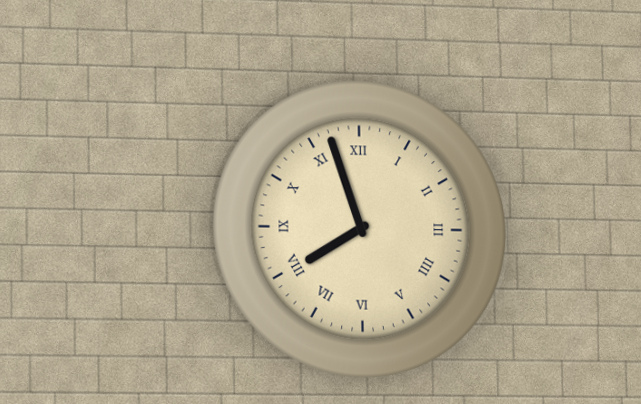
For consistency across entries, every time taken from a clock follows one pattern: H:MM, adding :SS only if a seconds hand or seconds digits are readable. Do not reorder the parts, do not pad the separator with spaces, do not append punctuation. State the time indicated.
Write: 7:57
